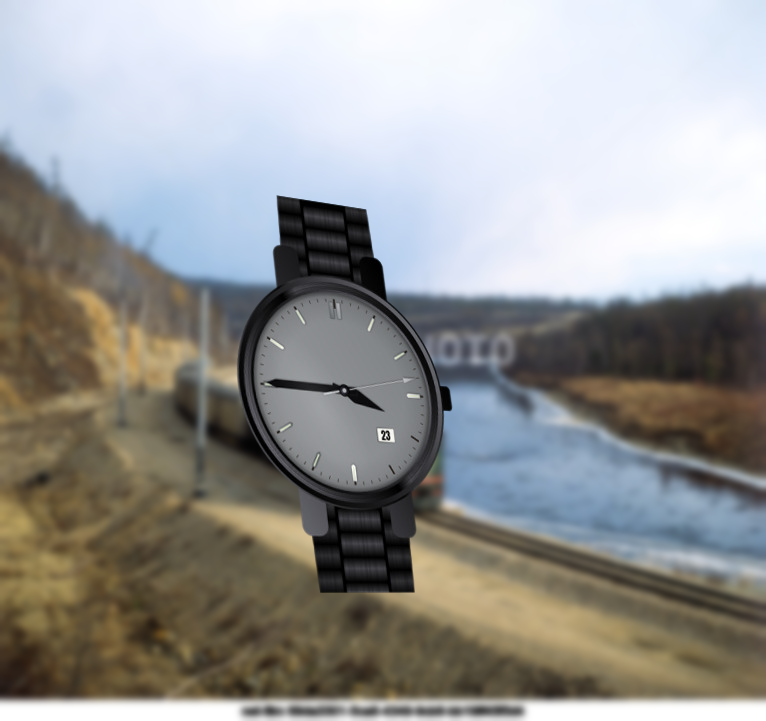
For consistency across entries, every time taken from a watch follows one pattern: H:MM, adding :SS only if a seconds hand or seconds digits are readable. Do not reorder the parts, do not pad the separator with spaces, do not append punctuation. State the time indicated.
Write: 3:45:13
